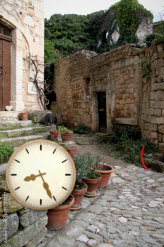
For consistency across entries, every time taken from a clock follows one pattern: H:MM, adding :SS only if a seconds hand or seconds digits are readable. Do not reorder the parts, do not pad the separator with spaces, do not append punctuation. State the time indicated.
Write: 8:26
